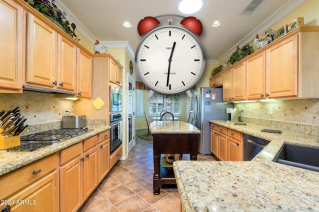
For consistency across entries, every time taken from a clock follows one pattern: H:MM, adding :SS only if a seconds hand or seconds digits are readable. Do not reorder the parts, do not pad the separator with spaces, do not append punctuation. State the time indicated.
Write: 12:31
